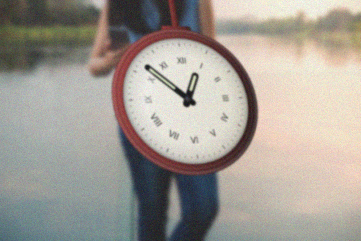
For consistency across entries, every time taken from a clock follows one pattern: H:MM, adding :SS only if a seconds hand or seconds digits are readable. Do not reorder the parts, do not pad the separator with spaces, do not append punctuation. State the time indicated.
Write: 12:52
